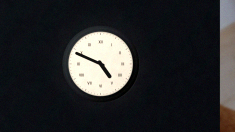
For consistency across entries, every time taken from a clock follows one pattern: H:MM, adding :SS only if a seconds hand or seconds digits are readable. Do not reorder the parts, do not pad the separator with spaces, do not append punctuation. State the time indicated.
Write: 4:49
